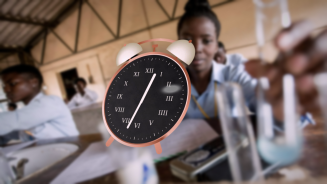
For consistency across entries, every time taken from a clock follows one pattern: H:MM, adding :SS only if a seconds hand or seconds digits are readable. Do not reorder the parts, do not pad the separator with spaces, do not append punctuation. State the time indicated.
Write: 12:33
